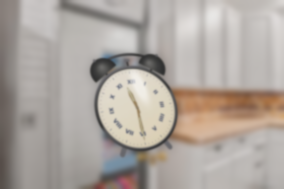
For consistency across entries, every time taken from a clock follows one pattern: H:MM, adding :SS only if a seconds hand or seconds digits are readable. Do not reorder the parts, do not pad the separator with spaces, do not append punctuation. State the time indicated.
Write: 11:30
